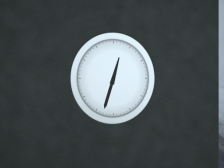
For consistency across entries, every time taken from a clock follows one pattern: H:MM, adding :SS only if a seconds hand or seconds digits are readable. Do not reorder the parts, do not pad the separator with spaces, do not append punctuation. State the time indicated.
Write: 12:33
